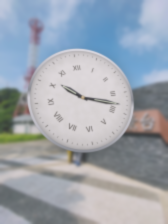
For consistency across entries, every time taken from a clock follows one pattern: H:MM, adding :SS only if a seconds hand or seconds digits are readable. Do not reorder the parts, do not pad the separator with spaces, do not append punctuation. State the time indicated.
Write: 10:18
